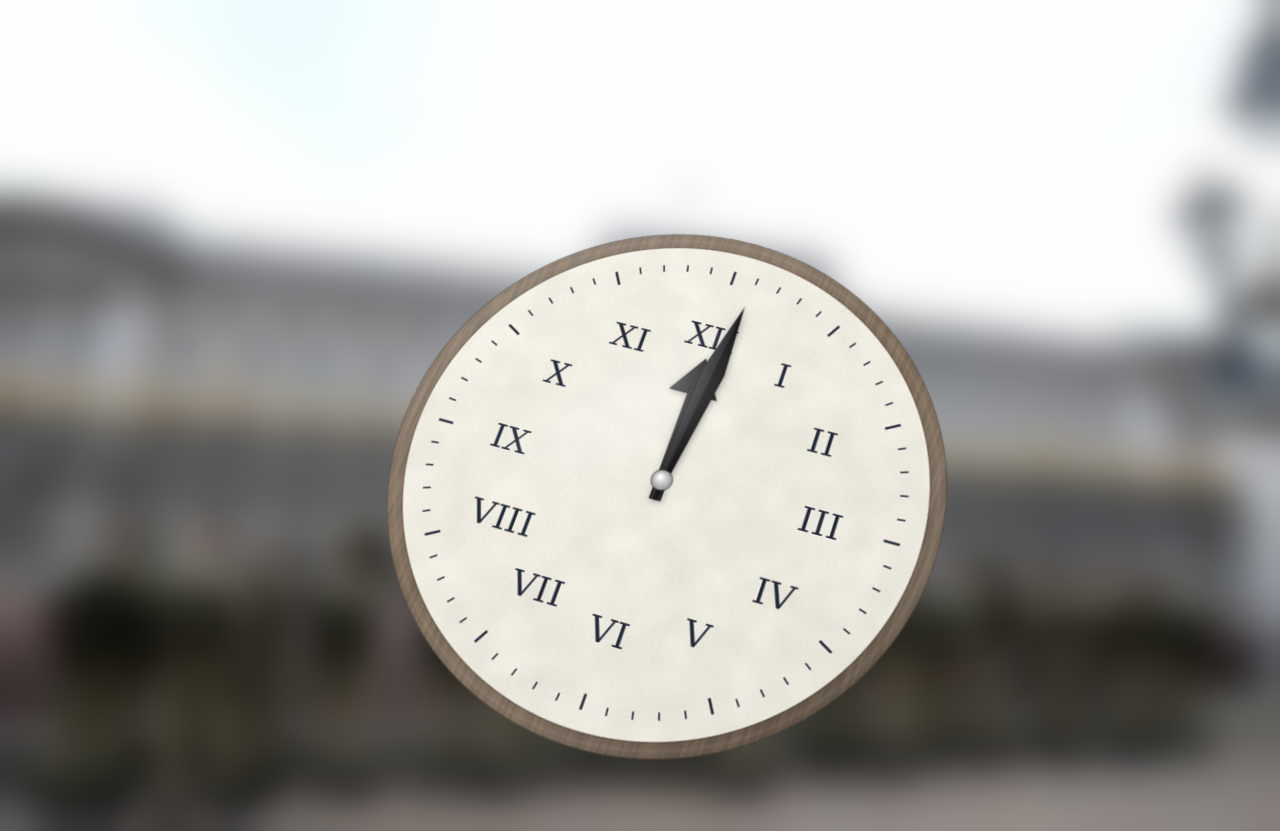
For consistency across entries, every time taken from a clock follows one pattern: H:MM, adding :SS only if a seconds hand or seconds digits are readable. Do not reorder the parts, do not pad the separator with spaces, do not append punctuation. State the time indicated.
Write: 12:01
